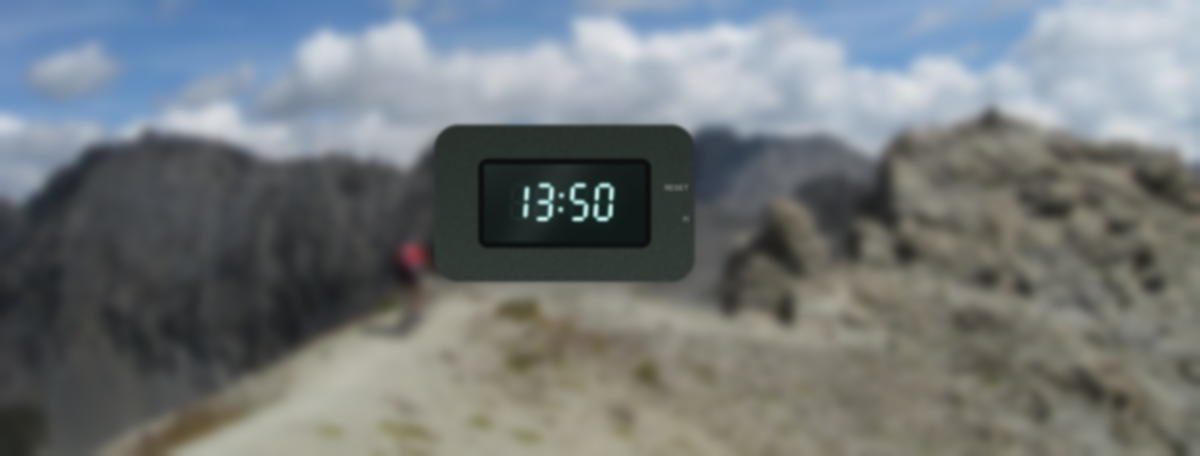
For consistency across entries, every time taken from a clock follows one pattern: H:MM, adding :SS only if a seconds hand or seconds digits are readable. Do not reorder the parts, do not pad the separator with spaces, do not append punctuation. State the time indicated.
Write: 13:50
